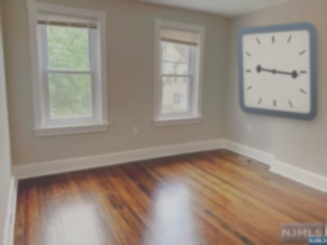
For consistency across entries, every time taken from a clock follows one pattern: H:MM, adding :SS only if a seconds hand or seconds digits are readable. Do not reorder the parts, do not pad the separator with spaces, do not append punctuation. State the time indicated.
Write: 9:16
